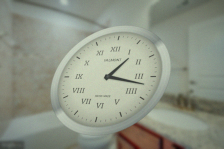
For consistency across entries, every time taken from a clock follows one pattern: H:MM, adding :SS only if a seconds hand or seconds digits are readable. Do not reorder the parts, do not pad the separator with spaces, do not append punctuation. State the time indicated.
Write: 1:17
